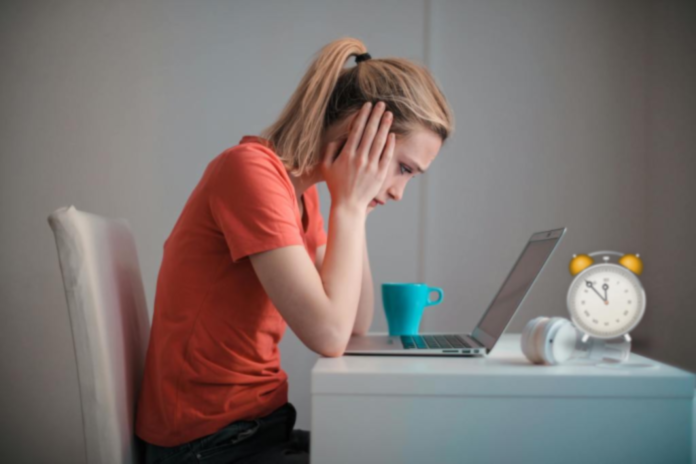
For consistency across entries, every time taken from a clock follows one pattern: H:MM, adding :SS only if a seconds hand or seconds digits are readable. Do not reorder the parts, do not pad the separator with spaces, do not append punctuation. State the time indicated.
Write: 11:53
